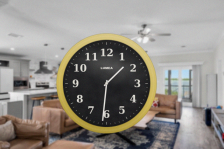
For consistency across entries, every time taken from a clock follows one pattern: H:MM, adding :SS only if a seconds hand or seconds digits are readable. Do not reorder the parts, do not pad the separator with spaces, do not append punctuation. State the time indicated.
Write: 1:31
